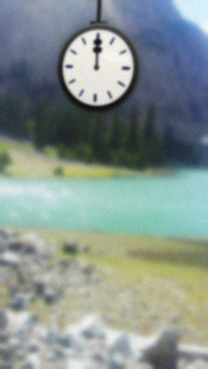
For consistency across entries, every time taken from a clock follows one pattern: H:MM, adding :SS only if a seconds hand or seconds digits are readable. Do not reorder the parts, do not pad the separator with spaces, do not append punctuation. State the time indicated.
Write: 12:00
